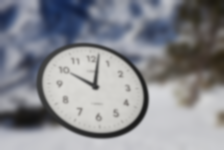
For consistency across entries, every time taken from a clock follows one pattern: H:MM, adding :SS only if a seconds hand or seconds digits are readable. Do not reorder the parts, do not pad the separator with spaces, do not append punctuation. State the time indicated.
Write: 10:02
